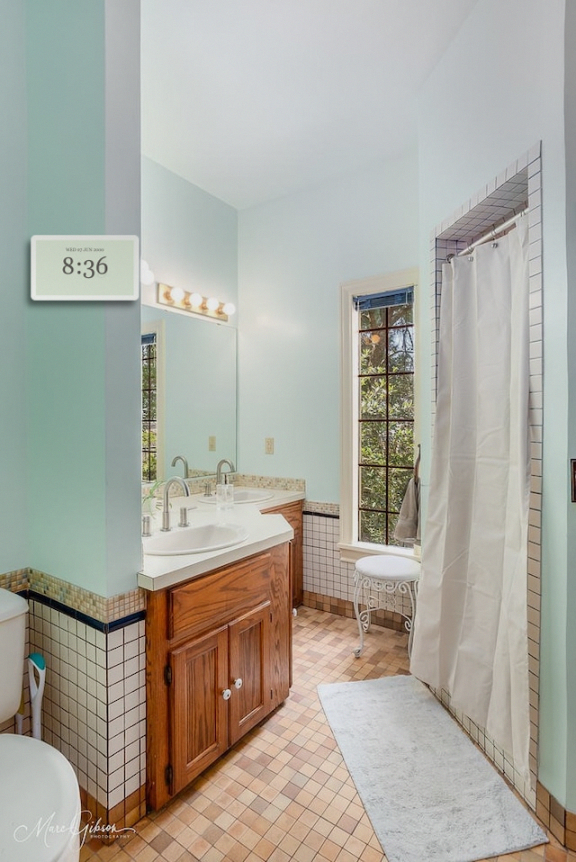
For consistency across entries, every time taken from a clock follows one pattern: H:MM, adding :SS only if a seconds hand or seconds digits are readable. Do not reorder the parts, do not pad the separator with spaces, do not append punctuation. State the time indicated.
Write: 8:36
